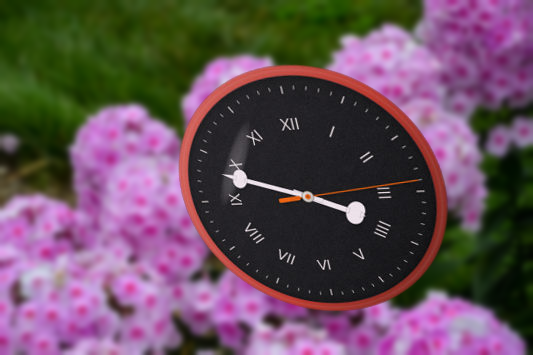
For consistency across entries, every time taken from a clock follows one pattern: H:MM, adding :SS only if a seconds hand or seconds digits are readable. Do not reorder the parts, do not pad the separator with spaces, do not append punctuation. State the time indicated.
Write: 3:48:14
